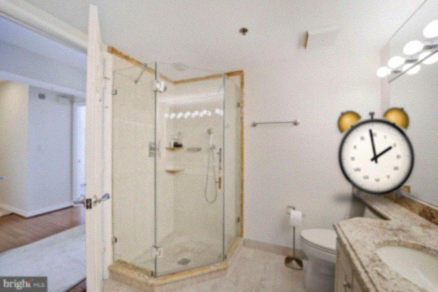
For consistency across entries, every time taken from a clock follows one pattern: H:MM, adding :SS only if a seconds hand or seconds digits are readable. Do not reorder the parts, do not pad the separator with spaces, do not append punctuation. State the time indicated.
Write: 1:59
